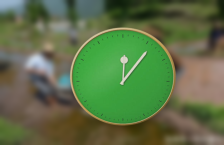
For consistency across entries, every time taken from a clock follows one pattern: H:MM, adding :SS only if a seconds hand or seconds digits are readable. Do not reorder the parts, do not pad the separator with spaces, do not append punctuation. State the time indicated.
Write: 12:06
